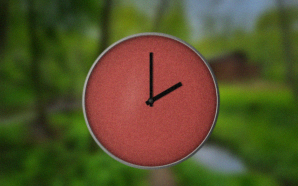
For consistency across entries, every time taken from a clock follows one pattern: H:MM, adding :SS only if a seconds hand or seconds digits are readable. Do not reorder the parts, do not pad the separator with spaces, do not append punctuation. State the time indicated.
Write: 2:00
